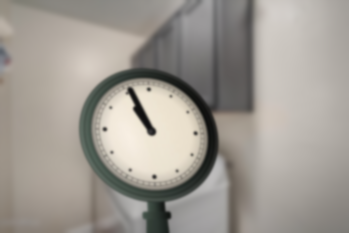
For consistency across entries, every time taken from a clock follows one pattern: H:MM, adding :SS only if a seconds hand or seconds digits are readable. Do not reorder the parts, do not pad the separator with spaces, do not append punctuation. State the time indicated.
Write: 10:56
